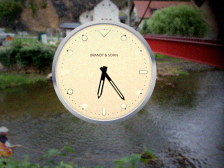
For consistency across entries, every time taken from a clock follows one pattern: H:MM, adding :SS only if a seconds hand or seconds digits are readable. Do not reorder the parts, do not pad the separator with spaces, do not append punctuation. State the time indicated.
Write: 6:24
